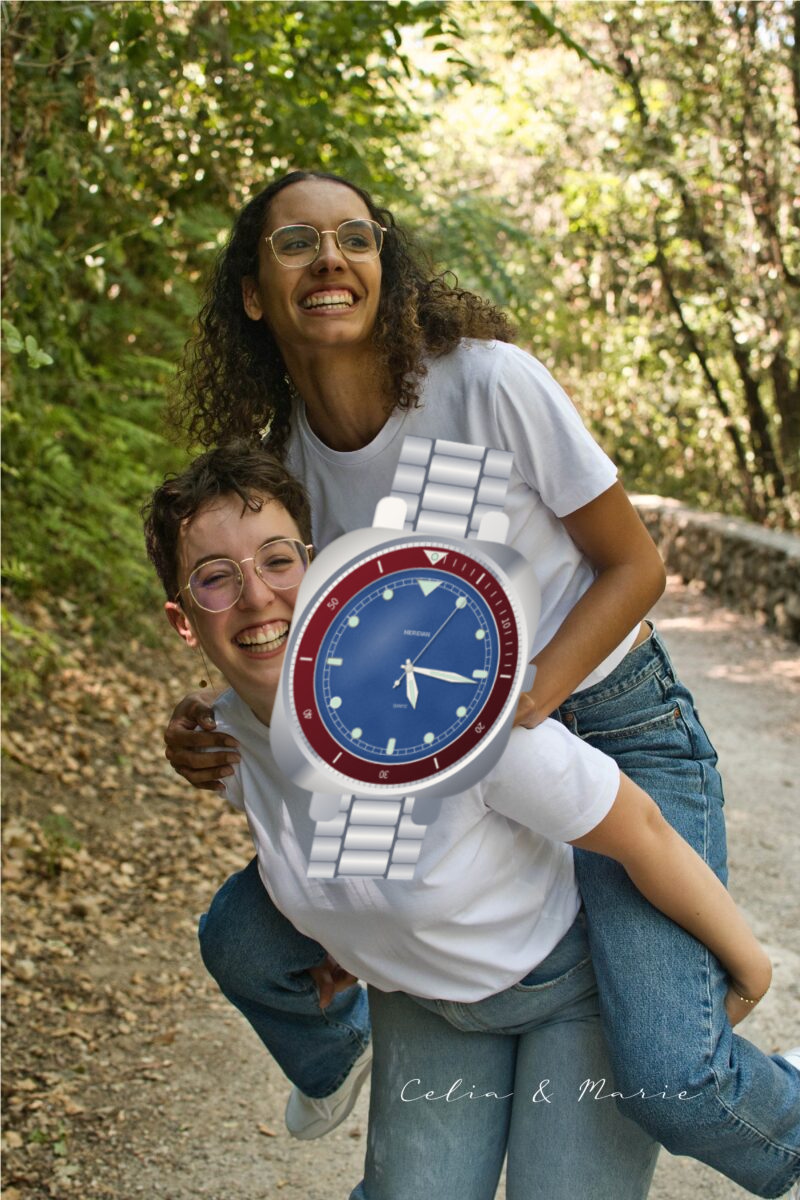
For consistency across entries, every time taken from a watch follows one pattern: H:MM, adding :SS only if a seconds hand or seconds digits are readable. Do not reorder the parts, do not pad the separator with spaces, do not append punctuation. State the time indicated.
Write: 5:16:05
